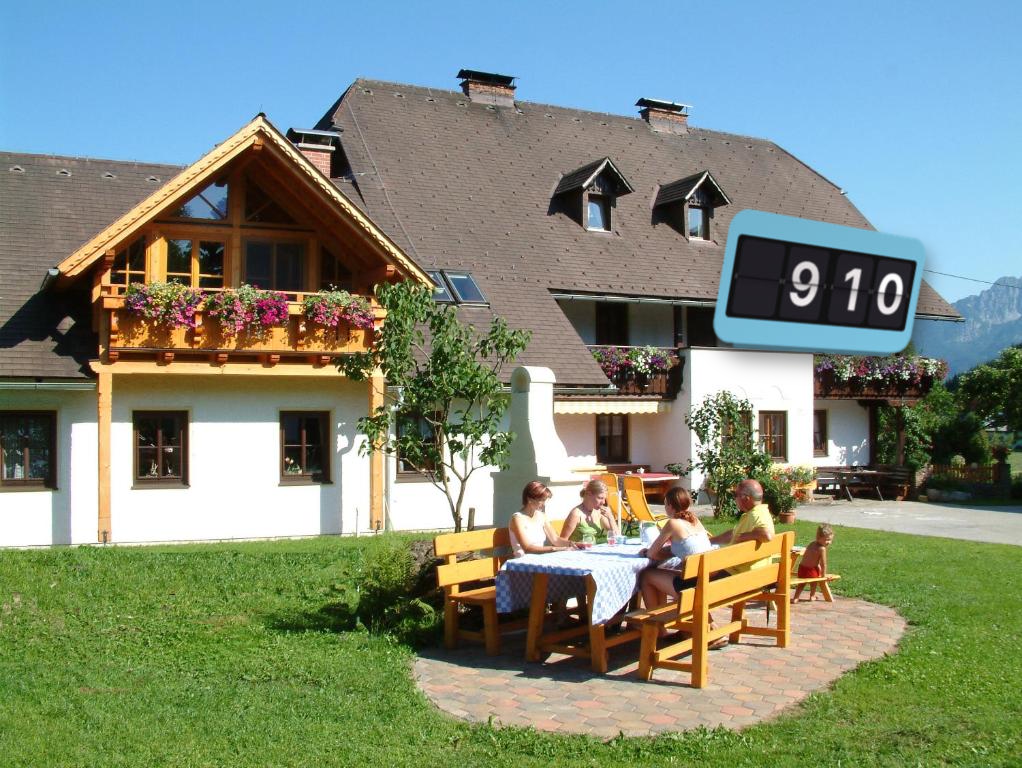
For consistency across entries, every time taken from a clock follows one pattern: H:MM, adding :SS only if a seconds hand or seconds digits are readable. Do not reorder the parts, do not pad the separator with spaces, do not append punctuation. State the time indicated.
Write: 9:10
